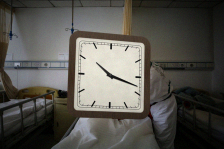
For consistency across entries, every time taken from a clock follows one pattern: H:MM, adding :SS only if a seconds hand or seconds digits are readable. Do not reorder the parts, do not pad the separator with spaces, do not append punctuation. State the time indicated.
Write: 10:18
